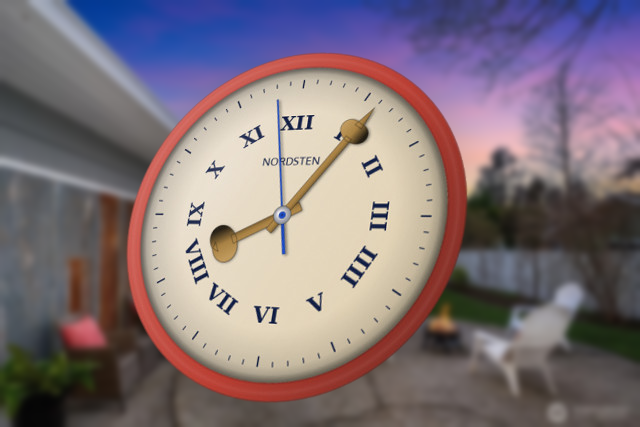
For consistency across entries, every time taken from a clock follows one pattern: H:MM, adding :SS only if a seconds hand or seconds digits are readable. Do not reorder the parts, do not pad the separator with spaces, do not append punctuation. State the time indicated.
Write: 8:05:58
